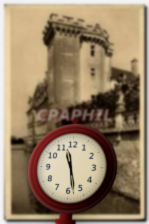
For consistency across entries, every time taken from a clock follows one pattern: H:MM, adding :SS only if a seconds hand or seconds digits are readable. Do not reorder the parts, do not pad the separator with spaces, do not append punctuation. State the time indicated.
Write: 11:28
